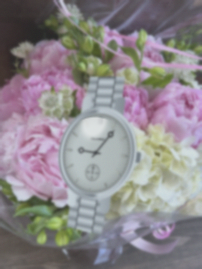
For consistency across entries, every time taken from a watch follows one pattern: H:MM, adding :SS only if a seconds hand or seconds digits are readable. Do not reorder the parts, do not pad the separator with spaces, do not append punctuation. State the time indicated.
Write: 9:06
